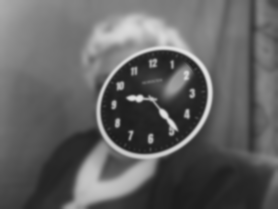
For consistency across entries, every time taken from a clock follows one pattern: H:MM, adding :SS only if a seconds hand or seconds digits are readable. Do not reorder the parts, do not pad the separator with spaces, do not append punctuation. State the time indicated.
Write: 9:24
